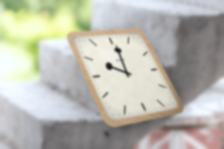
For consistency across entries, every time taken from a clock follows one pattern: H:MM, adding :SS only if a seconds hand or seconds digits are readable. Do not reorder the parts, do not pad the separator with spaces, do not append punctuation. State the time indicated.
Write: 10:01
